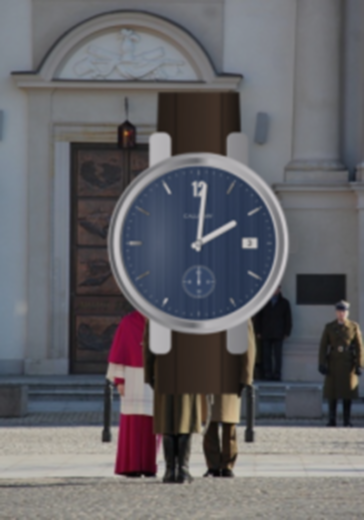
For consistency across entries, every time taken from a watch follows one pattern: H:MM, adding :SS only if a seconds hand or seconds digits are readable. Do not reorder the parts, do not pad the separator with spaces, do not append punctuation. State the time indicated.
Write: 2:01
